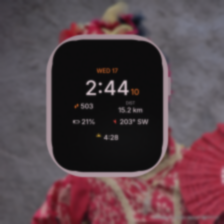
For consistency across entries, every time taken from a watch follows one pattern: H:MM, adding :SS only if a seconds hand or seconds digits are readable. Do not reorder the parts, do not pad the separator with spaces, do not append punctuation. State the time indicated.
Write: 2:44
